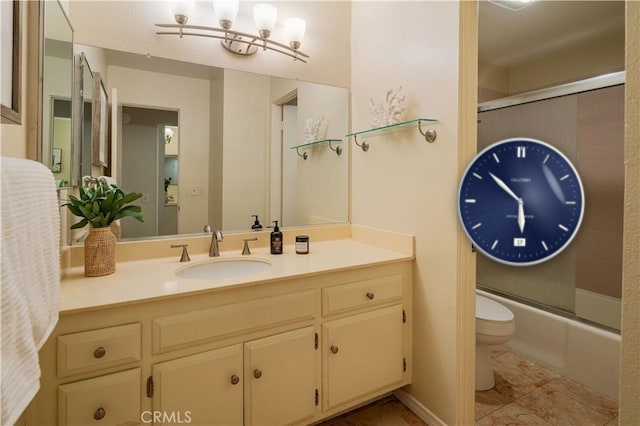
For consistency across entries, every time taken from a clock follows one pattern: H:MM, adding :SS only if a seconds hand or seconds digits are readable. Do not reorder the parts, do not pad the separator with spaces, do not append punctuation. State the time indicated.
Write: 5:52
